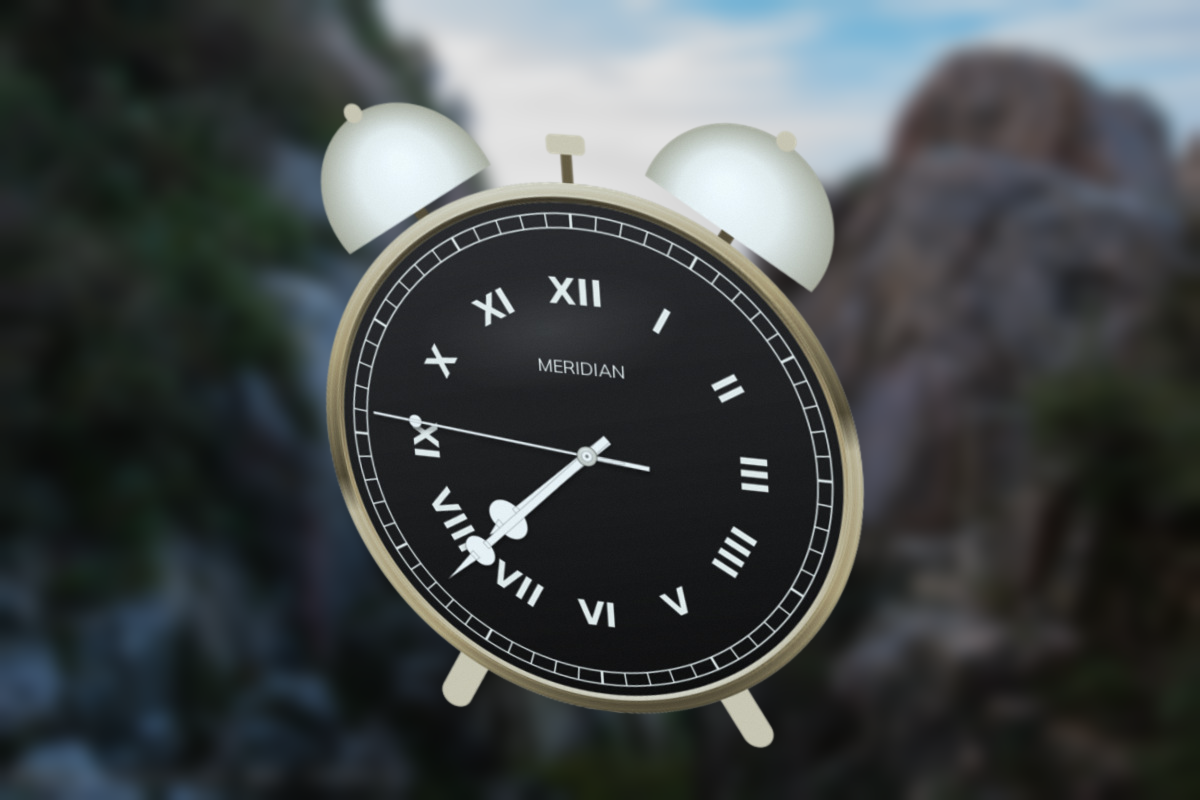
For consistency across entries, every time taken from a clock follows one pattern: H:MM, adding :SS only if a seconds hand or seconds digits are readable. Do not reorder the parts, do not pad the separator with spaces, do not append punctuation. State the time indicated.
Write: 7:37:46
